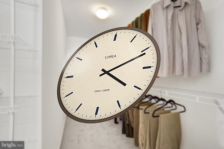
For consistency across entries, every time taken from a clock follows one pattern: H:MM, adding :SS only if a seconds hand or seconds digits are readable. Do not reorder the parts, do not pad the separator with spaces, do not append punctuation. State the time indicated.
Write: 4:11
